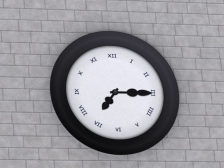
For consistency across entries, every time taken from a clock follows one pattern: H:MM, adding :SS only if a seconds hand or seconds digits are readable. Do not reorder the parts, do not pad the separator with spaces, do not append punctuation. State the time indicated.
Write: 7:15
